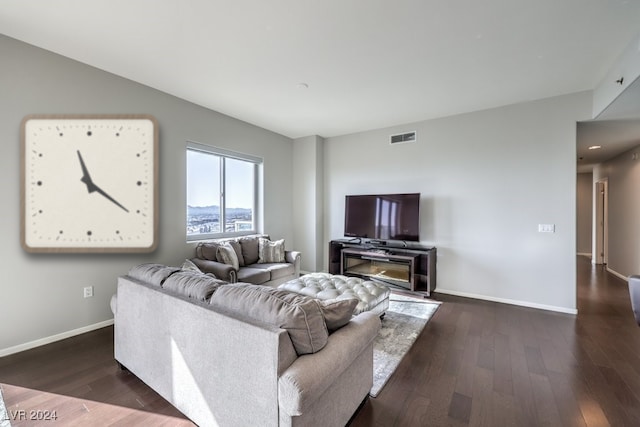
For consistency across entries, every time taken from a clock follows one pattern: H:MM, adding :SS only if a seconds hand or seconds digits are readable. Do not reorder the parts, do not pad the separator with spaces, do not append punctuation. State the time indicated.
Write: 11:21
